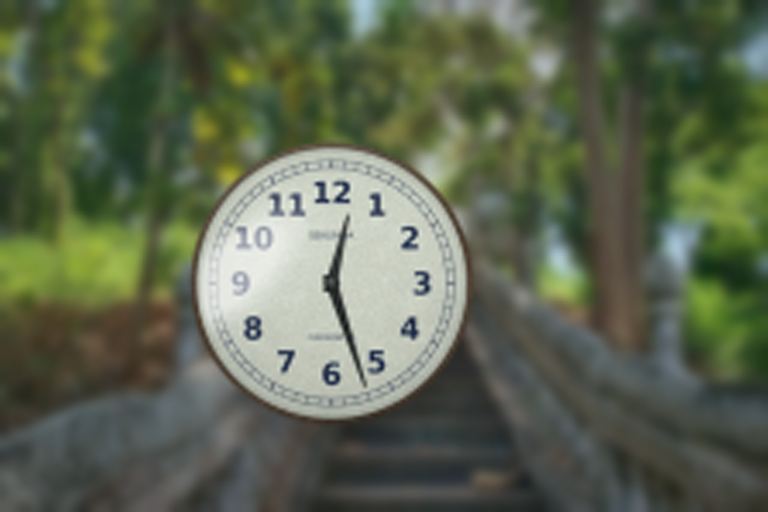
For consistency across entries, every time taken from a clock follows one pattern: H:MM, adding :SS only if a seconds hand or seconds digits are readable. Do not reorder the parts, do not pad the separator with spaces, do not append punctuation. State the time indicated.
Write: 12:27
